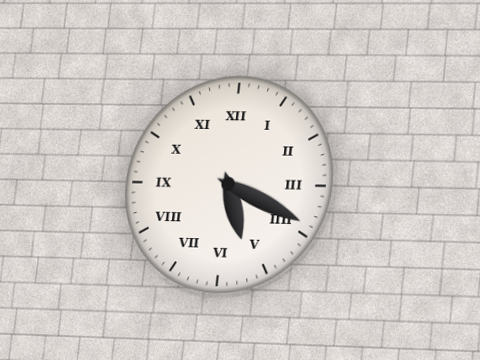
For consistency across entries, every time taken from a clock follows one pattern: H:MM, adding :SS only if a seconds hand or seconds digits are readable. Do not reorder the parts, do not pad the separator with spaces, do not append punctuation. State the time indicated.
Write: 5:19
